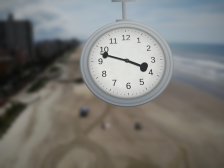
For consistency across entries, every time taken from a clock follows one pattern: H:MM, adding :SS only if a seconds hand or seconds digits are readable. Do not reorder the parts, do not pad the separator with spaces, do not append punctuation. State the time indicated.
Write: 3:48
